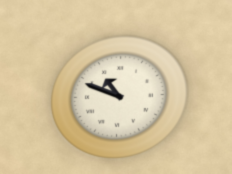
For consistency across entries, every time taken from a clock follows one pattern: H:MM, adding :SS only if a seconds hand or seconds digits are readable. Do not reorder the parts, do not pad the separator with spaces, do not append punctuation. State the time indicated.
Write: 10:49
